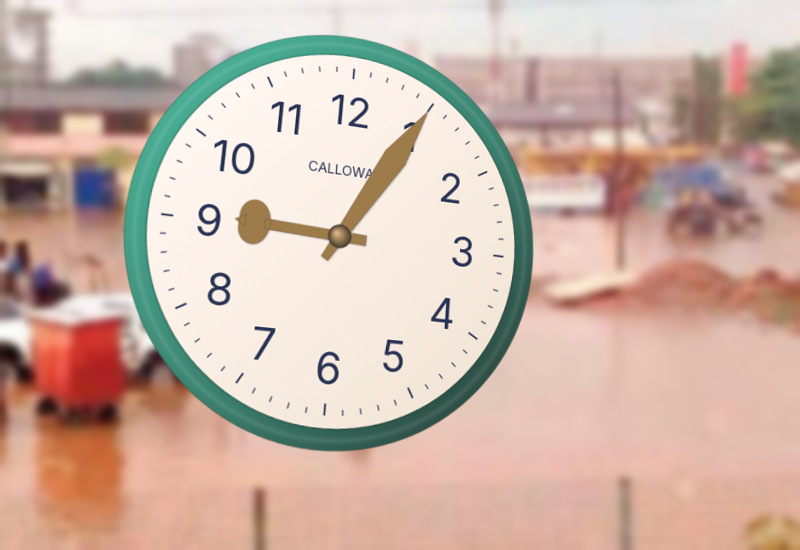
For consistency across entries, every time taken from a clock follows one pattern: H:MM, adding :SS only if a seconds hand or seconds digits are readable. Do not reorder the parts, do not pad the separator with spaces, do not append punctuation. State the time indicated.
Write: 9:05
